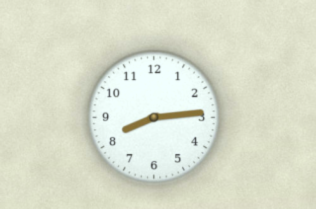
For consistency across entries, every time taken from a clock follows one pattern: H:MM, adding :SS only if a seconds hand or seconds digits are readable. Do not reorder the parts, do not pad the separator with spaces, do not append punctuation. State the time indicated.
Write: 8:14
